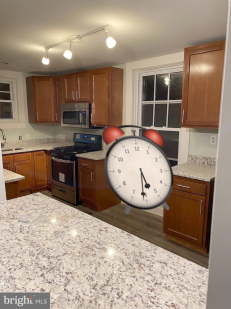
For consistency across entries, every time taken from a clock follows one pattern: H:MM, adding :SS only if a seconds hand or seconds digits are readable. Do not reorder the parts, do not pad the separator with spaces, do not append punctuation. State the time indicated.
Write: 5:31
